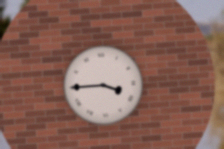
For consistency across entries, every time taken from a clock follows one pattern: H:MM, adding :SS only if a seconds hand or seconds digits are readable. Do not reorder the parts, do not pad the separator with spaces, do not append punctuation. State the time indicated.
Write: 3:45
